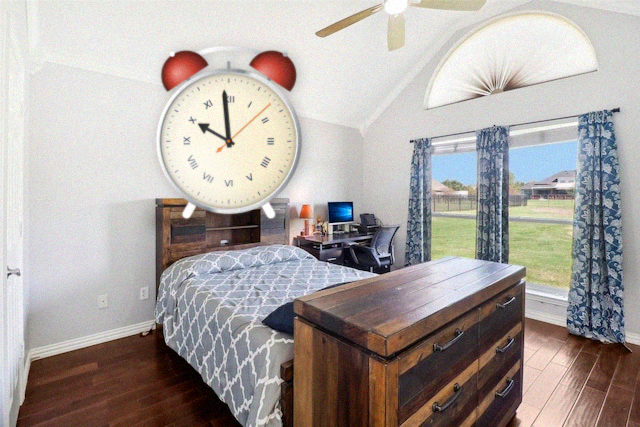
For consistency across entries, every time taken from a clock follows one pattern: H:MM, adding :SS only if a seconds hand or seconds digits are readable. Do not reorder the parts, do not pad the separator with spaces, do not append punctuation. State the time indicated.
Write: 9:59:08
